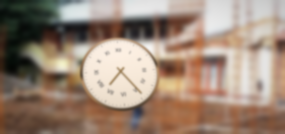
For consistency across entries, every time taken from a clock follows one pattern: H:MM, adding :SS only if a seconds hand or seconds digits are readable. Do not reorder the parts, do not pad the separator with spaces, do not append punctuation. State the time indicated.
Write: 7:24
